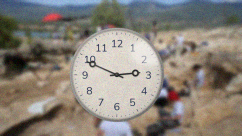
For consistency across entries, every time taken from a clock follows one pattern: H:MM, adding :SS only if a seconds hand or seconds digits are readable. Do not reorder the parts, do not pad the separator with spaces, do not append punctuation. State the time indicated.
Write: 2:49
